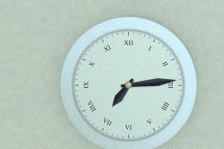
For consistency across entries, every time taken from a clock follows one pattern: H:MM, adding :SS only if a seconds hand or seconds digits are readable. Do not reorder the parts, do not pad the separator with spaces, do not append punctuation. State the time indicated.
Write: 7:14
